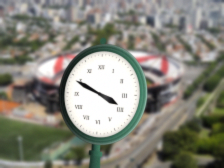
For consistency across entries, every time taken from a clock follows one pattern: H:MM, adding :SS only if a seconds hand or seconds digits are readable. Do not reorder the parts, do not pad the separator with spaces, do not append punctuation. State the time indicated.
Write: 3:49
